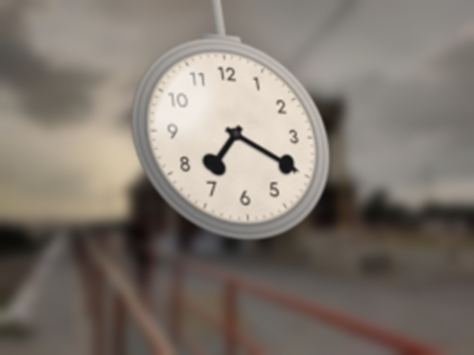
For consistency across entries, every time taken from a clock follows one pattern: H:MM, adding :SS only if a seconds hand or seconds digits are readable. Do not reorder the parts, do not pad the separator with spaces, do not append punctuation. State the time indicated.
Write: 7:20
